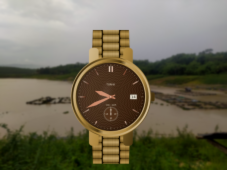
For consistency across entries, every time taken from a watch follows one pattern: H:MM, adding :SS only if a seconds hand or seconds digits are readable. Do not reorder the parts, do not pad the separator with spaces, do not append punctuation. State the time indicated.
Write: 9:41
